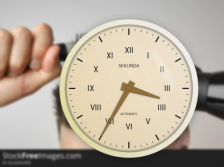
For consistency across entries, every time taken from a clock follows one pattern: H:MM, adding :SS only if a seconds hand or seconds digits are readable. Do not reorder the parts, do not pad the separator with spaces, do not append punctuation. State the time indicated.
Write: 3:35
